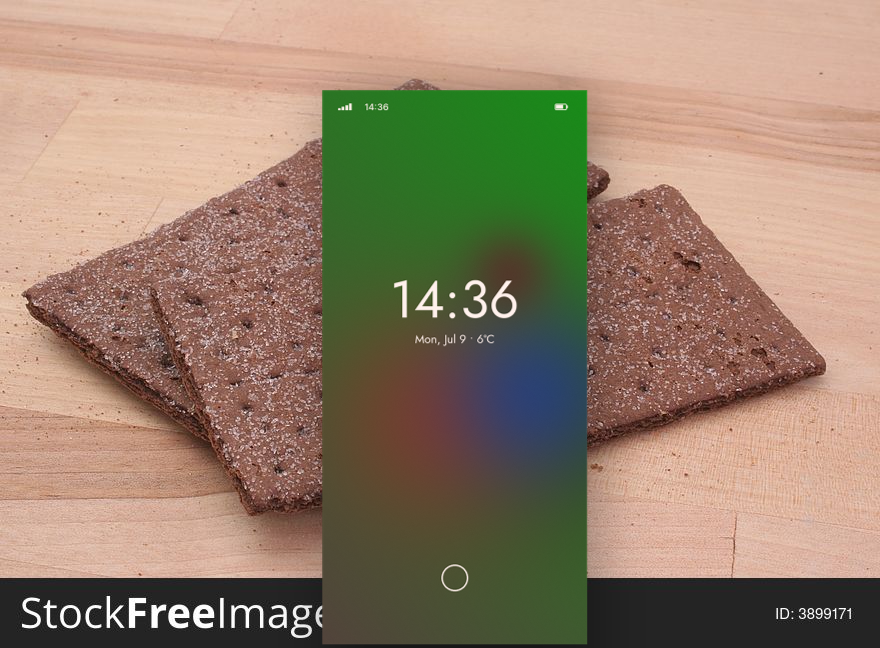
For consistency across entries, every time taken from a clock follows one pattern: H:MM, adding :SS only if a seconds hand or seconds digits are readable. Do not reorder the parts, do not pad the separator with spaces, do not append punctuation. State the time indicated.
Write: 14:36
